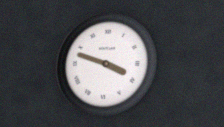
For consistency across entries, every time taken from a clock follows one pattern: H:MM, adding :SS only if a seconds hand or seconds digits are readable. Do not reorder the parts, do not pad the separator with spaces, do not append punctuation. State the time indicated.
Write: 3:48
